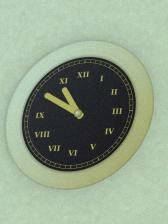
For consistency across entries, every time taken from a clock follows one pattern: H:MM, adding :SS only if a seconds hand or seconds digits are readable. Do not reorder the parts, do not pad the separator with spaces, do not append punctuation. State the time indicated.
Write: 10:50
